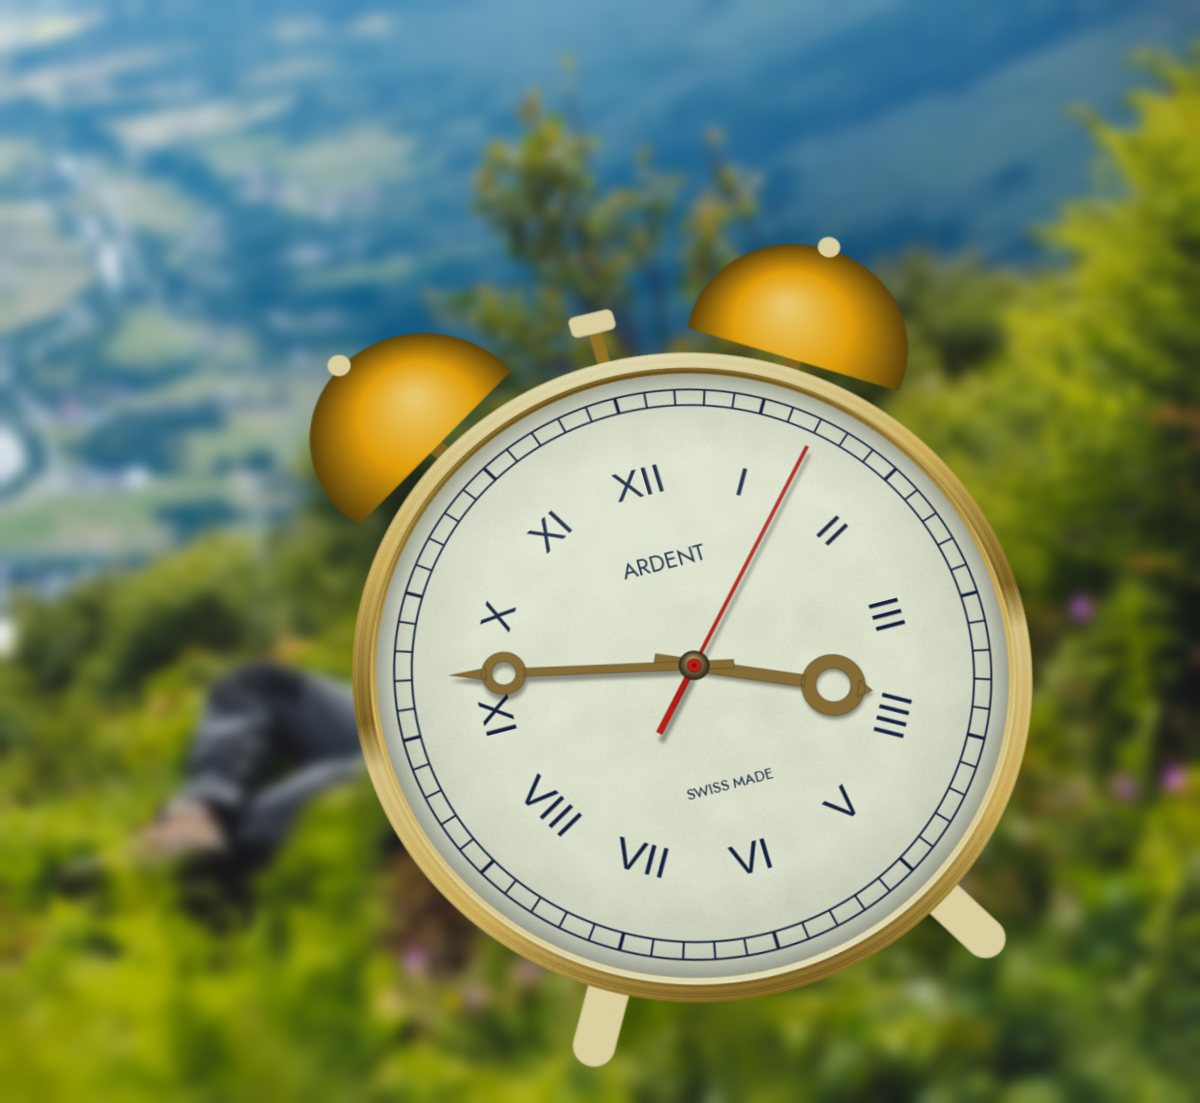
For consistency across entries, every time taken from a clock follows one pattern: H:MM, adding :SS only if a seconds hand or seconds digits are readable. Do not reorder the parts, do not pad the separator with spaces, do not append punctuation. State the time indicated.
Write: 3:47:07
